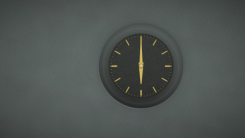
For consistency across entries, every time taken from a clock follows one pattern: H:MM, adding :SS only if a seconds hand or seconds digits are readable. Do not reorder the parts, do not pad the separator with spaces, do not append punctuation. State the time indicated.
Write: 6:00
